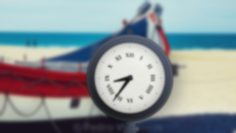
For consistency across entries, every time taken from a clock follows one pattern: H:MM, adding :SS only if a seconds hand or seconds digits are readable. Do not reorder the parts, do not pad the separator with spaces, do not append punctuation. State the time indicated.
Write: 8:36
